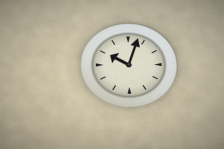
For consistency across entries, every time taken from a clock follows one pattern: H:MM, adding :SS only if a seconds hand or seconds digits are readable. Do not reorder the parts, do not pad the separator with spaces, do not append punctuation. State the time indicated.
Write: 10:03
